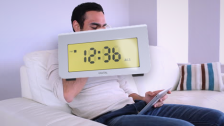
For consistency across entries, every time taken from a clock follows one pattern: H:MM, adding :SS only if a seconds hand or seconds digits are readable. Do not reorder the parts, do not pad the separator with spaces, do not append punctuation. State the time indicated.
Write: 12:36
